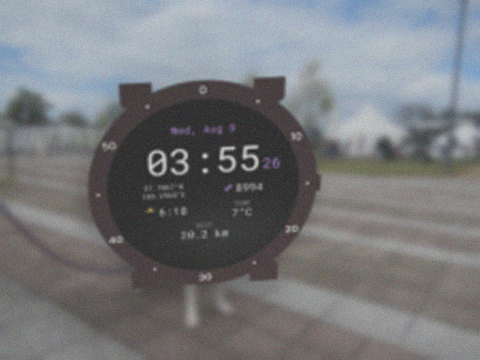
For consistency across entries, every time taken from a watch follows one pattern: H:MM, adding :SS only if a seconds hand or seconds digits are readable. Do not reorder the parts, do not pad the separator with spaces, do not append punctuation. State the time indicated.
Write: 3:55
